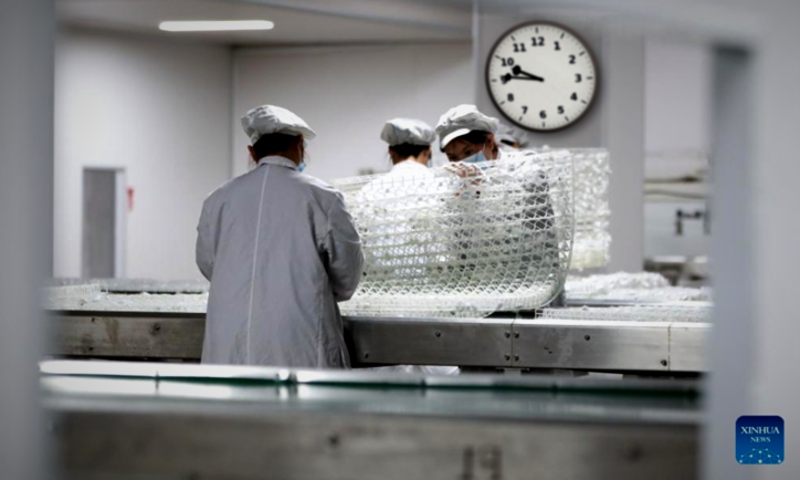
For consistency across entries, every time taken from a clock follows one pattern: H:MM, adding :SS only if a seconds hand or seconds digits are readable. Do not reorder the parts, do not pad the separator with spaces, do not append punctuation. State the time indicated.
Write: 9:46
